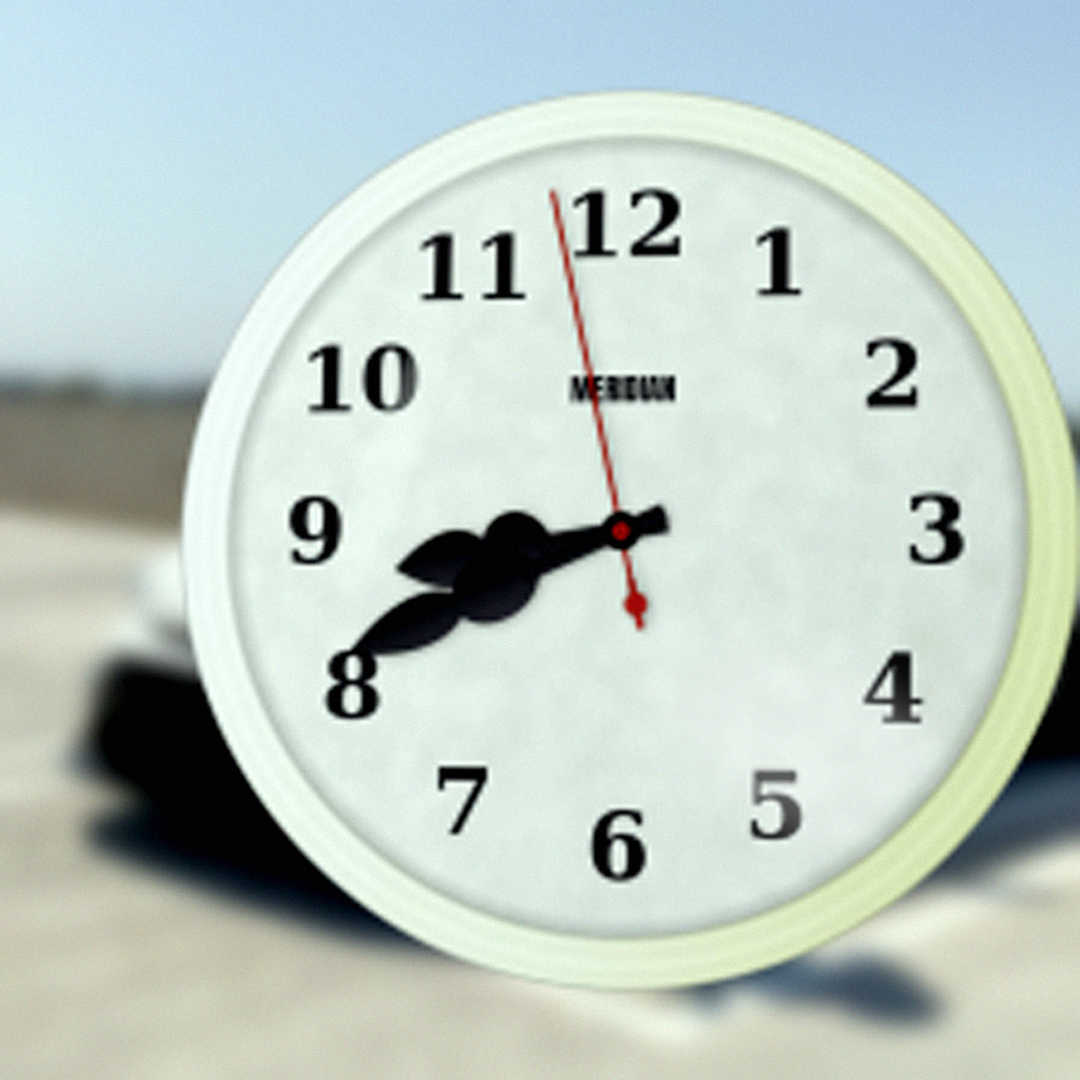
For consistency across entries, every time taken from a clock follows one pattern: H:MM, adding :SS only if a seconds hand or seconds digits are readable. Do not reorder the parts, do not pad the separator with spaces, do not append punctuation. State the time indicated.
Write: 8:40:58
